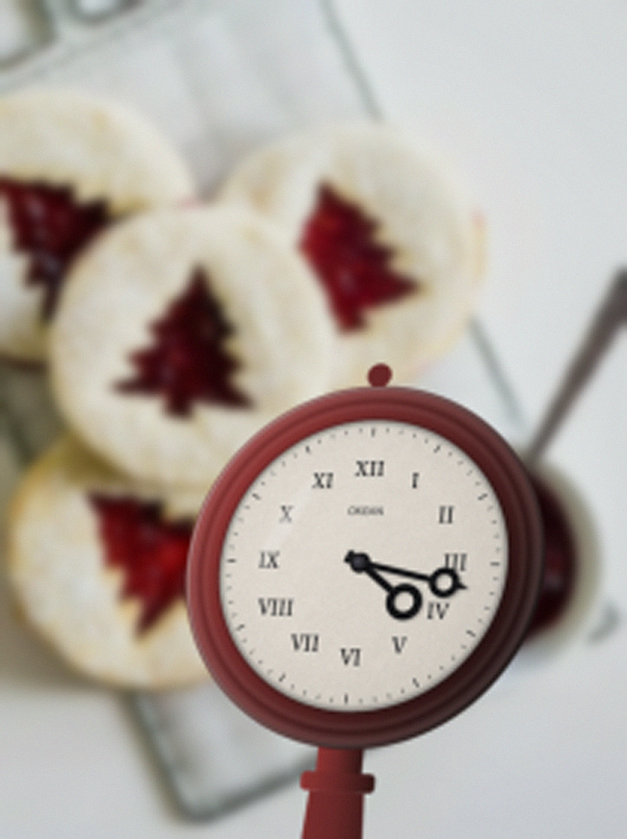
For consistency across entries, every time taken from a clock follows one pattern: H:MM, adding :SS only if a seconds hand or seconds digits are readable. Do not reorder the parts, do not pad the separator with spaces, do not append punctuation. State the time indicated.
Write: 4:17
